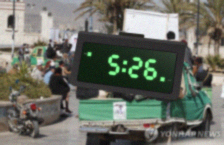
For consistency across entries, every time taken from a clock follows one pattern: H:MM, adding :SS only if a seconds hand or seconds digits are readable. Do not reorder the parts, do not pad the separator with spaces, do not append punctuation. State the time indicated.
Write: 5:26
